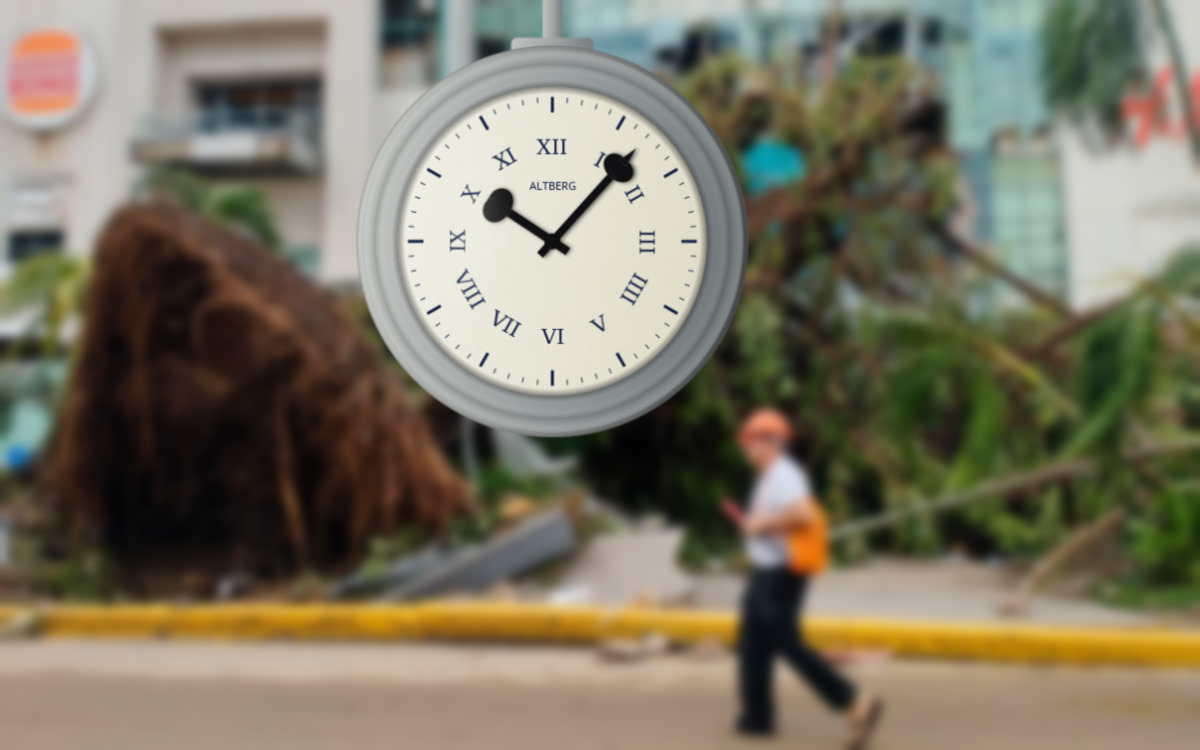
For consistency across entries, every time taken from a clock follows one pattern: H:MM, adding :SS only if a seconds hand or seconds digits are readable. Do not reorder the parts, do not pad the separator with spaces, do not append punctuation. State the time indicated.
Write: 10:07
